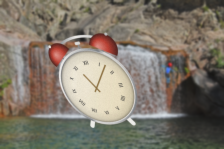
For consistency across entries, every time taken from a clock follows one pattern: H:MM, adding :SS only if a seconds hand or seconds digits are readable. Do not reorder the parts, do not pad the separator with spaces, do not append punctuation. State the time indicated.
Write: 11:07
